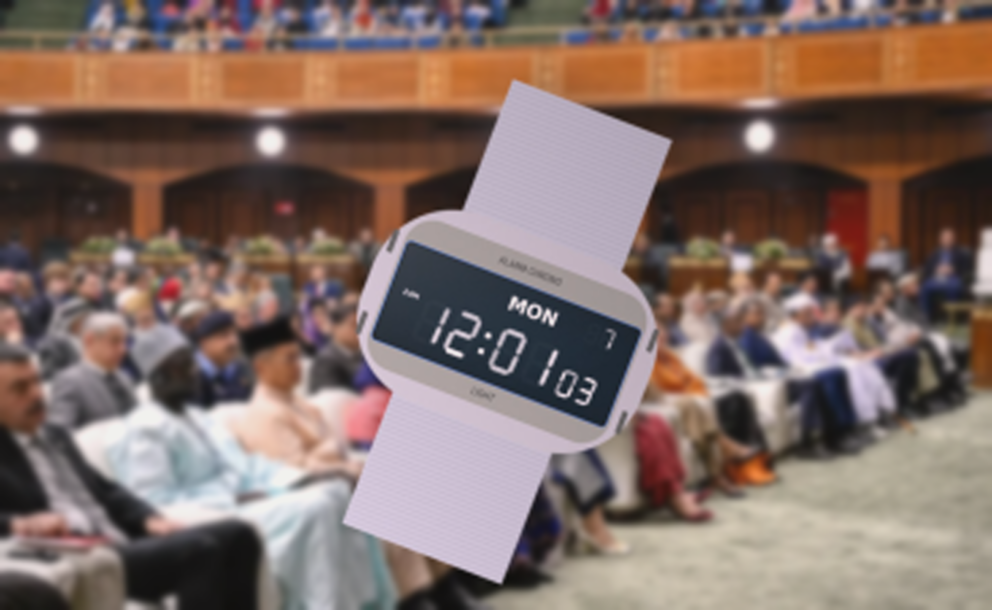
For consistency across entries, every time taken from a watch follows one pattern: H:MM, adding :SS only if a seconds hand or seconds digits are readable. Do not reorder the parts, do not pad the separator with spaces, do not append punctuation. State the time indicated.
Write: 12:01:03
